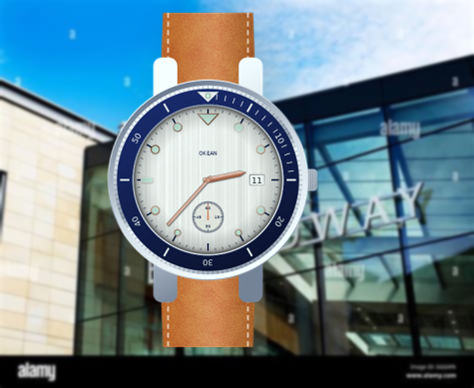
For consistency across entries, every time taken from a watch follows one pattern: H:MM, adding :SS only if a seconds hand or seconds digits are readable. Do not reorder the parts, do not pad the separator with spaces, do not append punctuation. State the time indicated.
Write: 2:37
